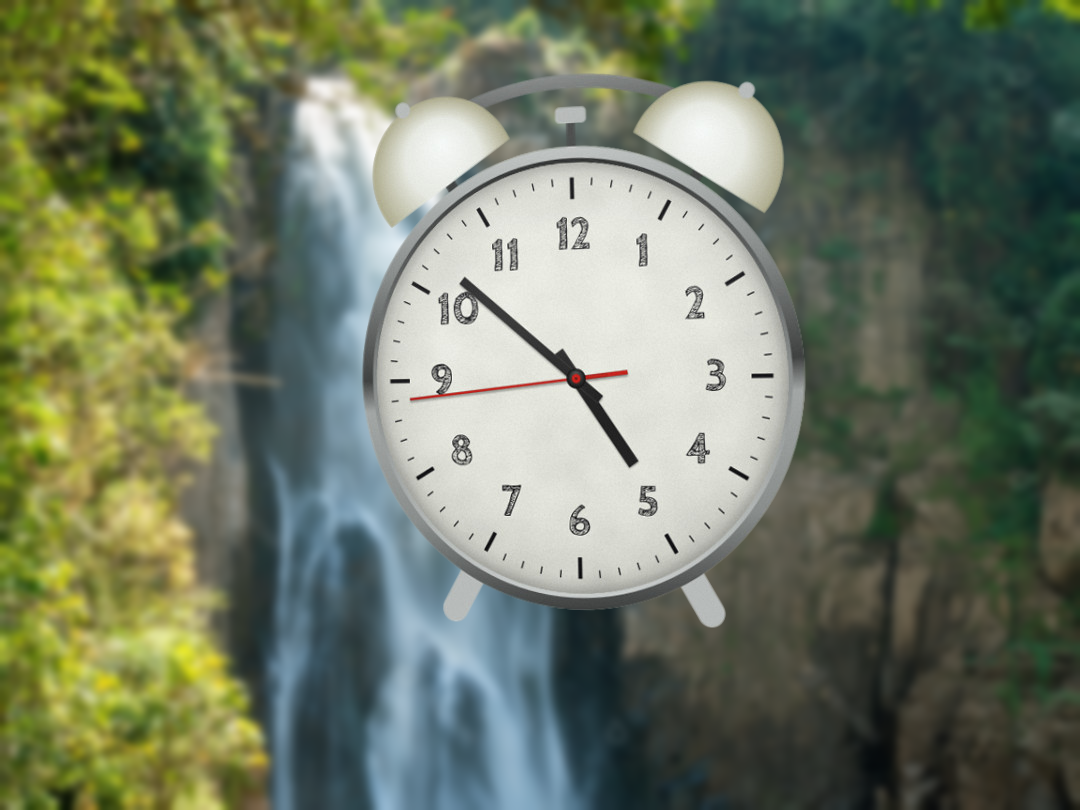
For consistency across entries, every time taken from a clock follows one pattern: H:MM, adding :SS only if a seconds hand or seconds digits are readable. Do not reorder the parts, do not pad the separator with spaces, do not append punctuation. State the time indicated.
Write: 4:51:44
